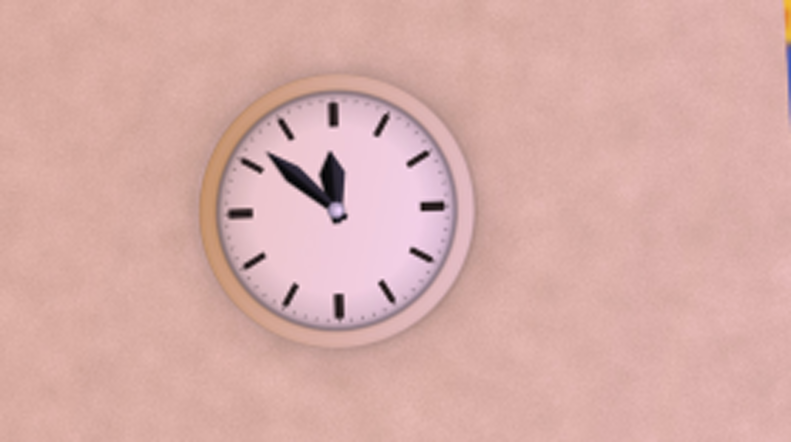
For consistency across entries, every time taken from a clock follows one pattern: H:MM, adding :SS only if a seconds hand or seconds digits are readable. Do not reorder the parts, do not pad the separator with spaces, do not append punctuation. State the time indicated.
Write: 11:52
